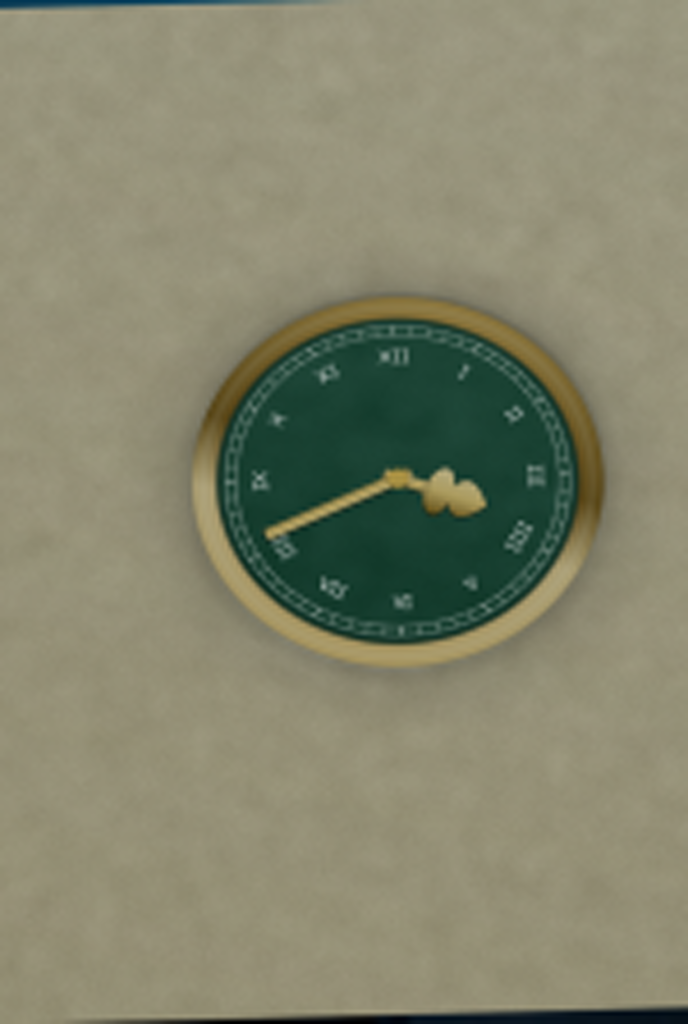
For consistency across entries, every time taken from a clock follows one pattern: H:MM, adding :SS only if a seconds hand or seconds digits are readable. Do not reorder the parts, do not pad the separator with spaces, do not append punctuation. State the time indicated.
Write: 3:41
